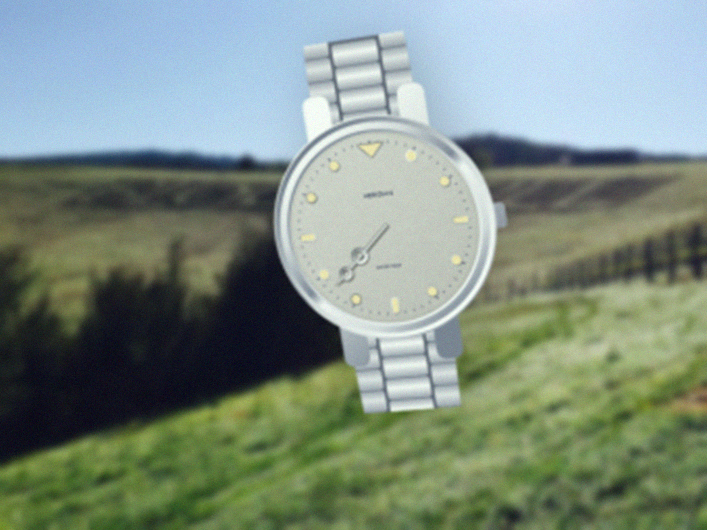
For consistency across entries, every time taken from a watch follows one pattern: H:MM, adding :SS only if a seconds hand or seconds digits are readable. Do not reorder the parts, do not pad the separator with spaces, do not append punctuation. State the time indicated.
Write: 7:38
